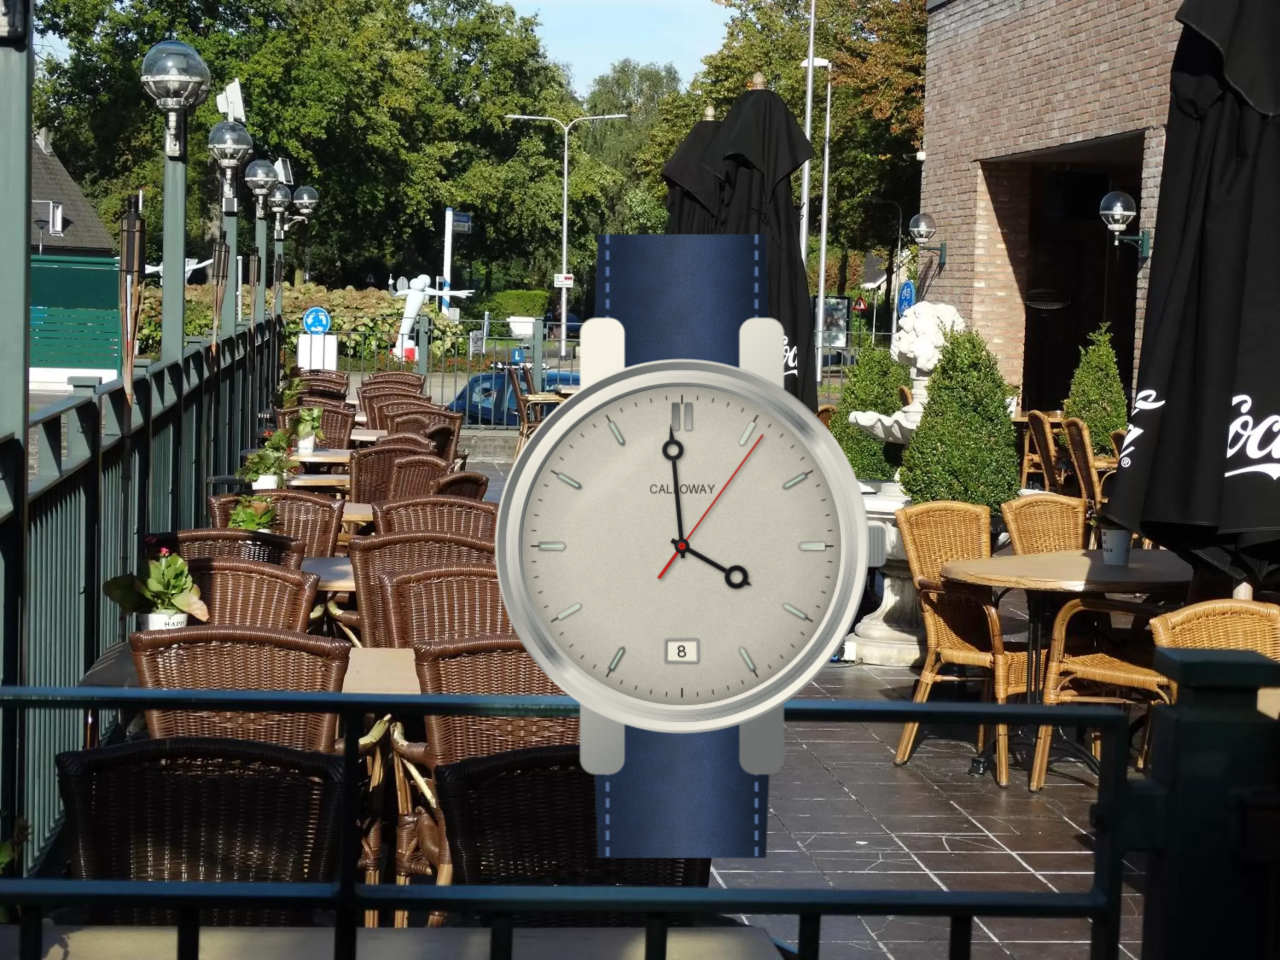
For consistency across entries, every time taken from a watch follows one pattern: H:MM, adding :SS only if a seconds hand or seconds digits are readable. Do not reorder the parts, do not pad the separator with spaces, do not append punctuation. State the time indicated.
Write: 3:59:06
